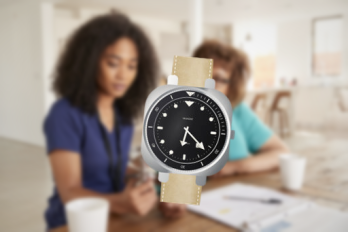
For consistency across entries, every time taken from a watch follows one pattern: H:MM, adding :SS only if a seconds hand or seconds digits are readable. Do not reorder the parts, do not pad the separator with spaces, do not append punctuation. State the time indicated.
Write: 6:22
